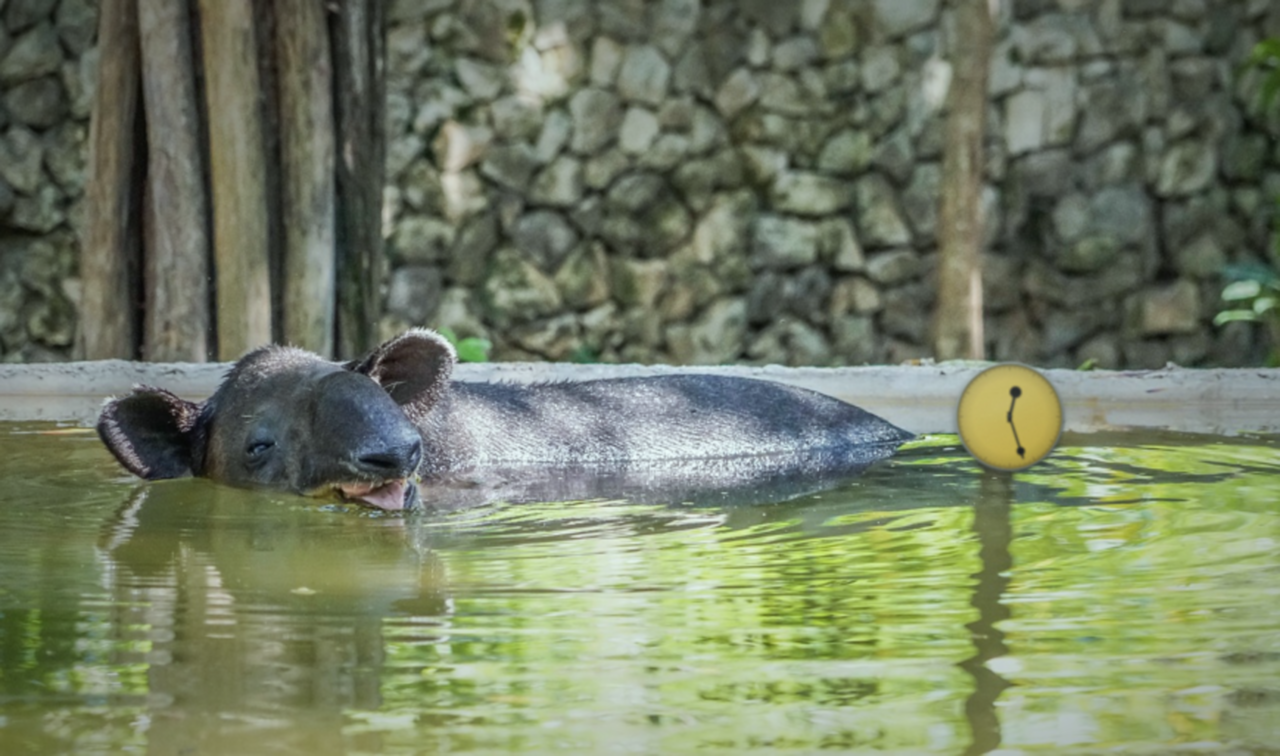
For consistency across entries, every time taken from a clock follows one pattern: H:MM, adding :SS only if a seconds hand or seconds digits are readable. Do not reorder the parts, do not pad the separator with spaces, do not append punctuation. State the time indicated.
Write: 12:27
